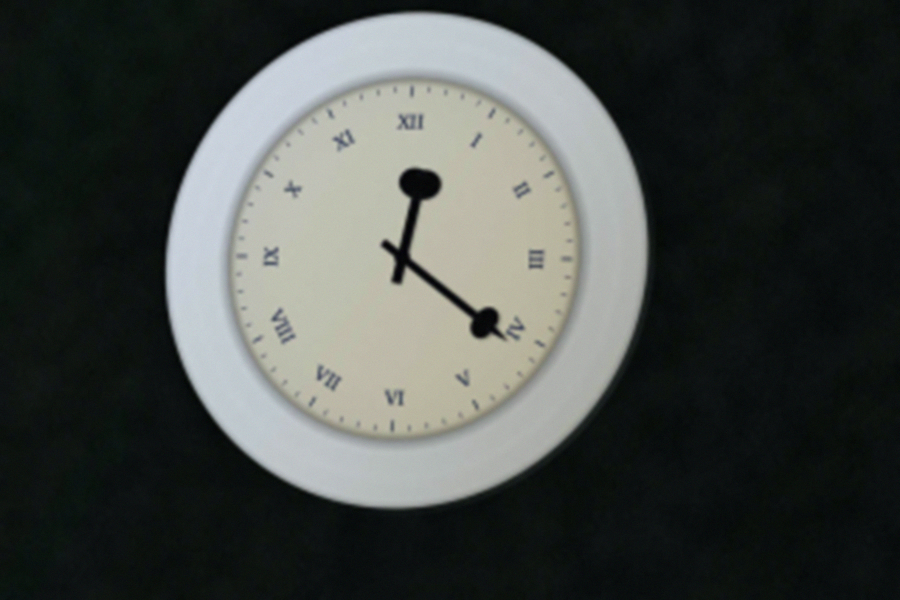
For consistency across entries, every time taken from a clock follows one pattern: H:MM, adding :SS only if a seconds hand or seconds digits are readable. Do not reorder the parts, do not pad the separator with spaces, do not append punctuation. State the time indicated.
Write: 12:21
